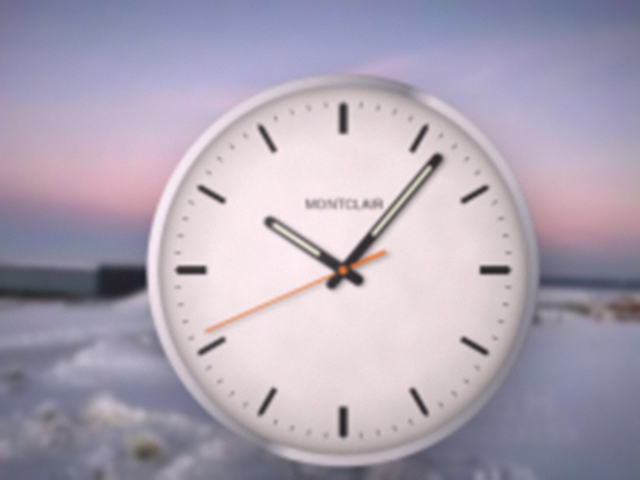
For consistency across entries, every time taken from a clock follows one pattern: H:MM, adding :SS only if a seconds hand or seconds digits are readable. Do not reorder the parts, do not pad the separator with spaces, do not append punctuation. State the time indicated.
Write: 10:06:41
